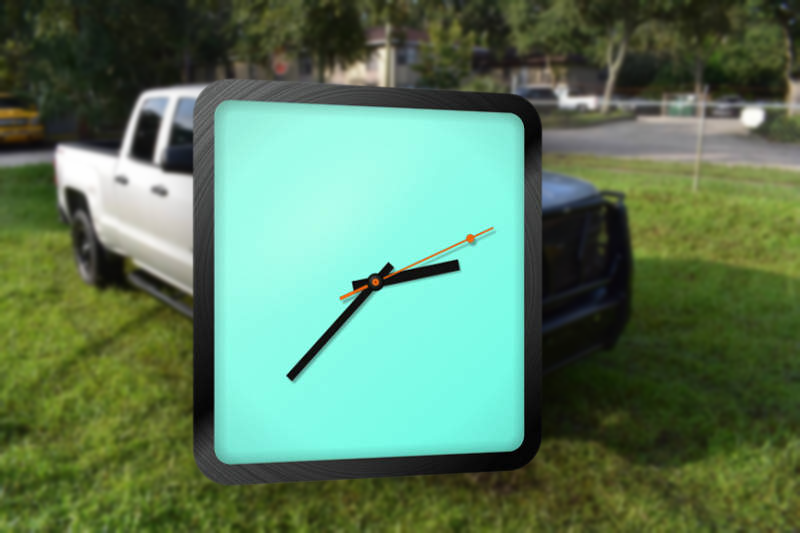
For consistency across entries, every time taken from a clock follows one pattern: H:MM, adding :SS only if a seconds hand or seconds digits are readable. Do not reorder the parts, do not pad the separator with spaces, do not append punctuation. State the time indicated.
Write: 2:37:11
